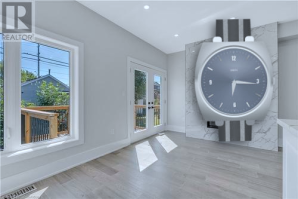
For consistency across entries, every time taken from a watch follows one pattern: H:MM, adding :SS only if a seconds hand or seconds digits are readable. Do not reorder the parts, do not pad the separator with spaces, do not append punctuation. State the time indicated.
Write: 6:16
